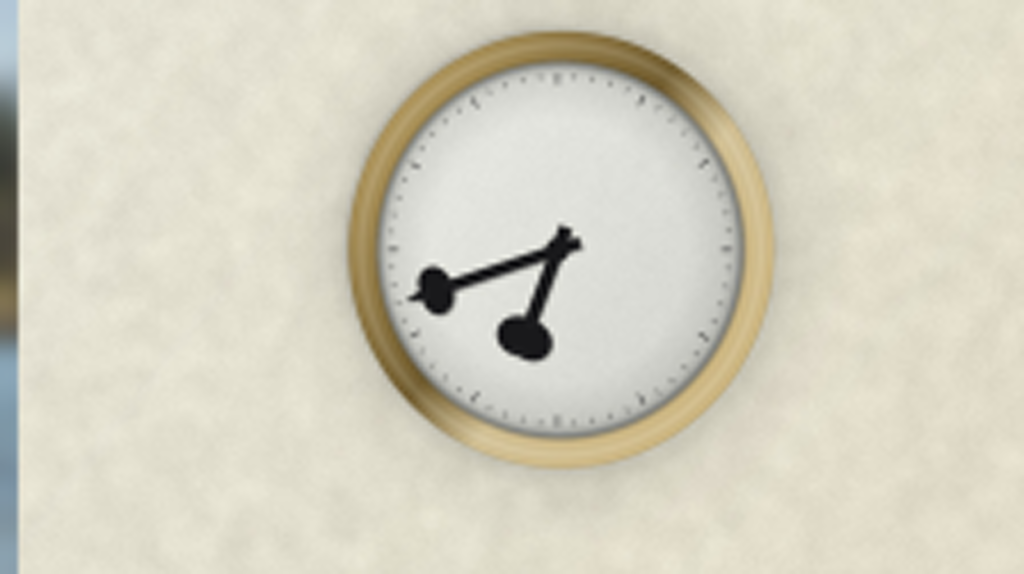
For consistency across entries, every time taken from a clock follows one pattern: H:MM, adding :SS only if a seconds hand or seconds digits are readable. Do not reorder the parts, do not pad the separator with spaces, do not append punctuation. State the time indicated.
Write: 6:42
